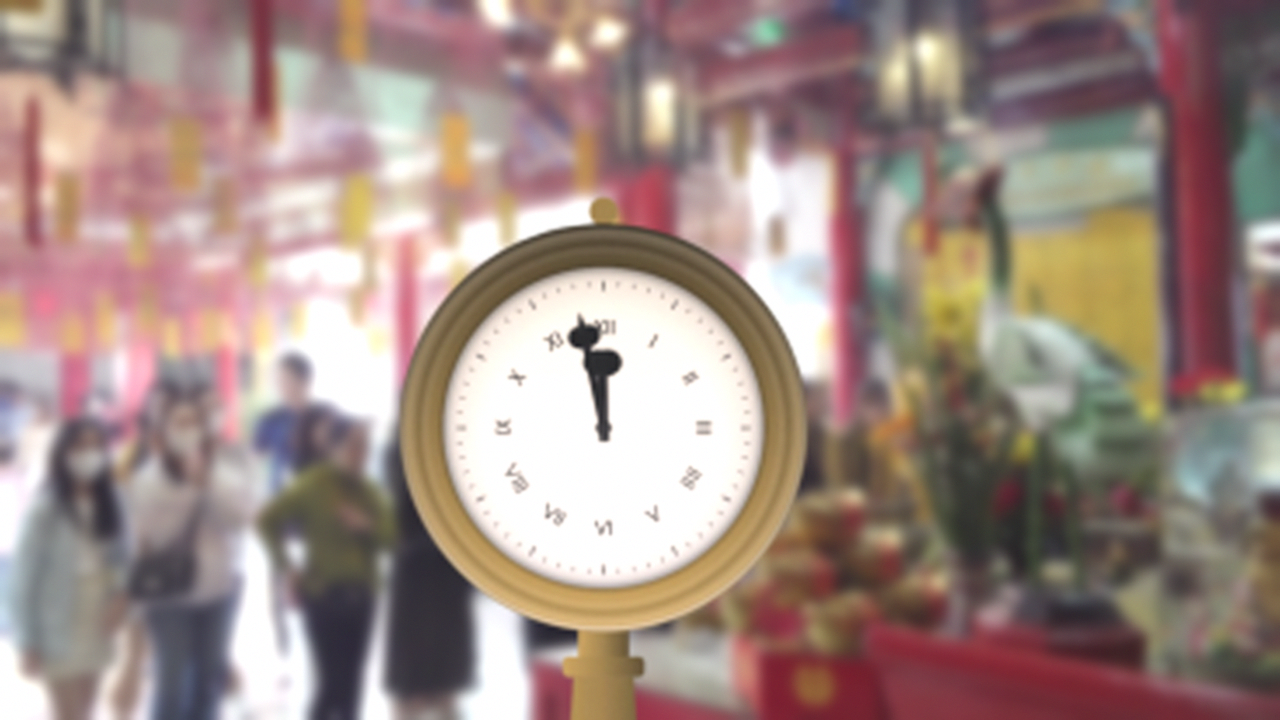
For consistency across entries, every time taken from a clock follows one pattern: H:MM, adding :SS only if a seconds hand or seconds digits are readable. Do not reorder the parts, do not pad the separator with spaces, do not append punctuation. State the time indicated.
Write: 11:58
